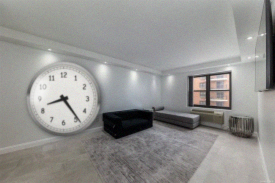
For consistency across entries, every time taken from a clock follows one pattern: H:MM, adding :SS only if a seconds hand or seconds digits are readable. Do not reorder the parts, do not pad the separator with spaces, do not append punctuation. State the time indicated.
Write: 8:24
